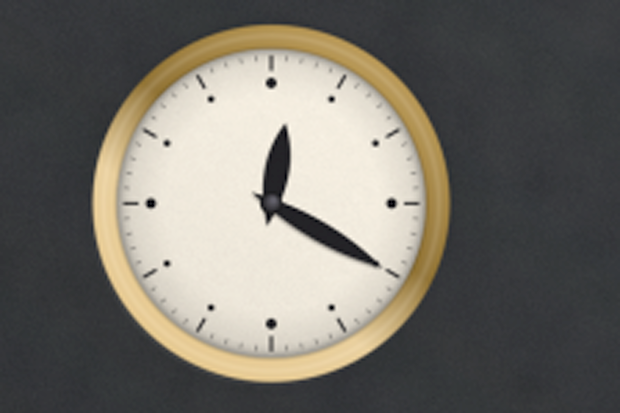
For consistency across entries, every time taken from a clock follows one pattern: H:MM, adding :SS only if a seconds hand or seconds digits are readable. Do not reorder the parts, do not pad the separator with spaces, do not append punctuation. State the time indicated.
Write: 12:20
